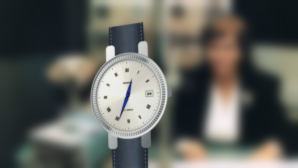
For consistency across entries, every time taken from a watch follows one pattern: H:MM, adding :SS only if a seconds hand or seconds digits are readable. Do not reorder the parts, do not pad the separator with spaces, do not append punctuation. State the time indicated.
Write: 12:34
